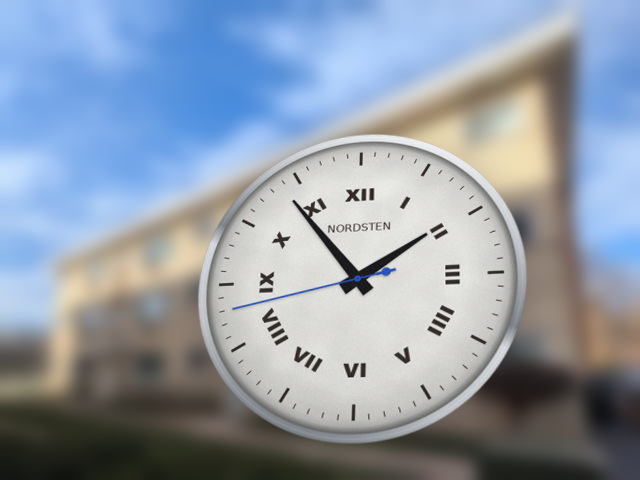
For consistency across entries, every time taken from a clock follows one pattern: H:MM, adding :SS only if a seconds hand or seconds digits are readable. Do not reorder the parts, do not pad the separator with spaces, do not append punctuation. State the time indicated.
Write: 1:53:43
